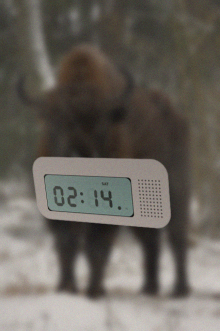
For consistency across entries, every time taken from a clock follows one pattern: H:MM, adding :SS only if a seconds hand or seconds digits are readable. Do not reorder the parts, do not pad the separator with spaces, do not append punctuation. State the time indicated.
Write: 2:14
